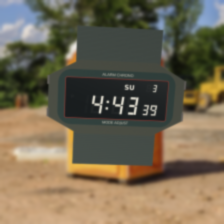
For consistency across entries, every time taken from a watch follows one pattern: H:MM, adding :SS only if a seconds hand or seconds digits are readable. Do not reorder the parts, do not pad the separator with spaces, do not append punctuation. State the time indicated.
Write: 4:43:39
